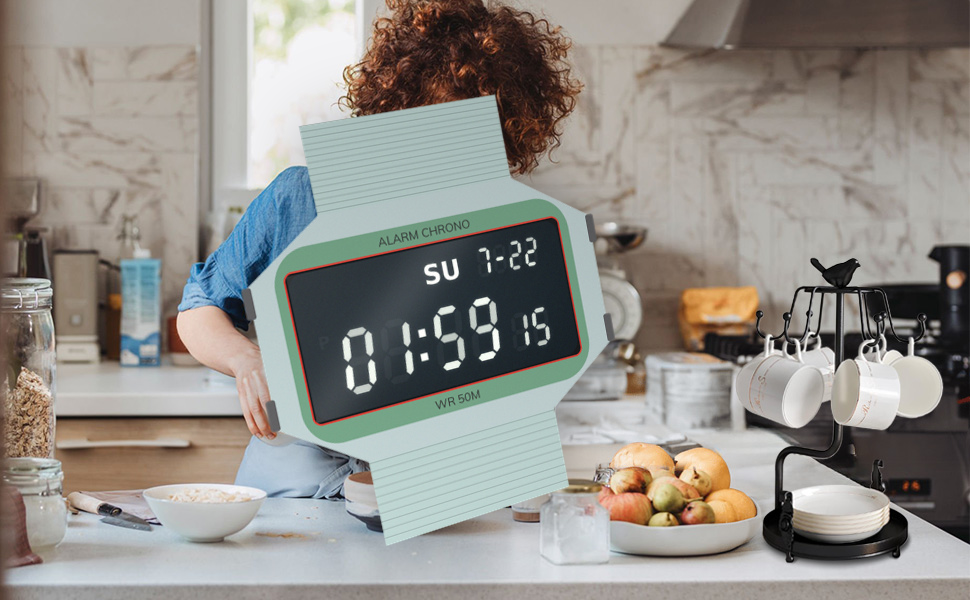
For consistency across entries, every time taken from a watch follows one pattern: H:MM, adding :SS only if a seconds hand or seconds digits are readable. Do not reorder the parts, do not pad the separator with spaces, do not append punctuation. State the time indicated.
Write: 1:59:15
